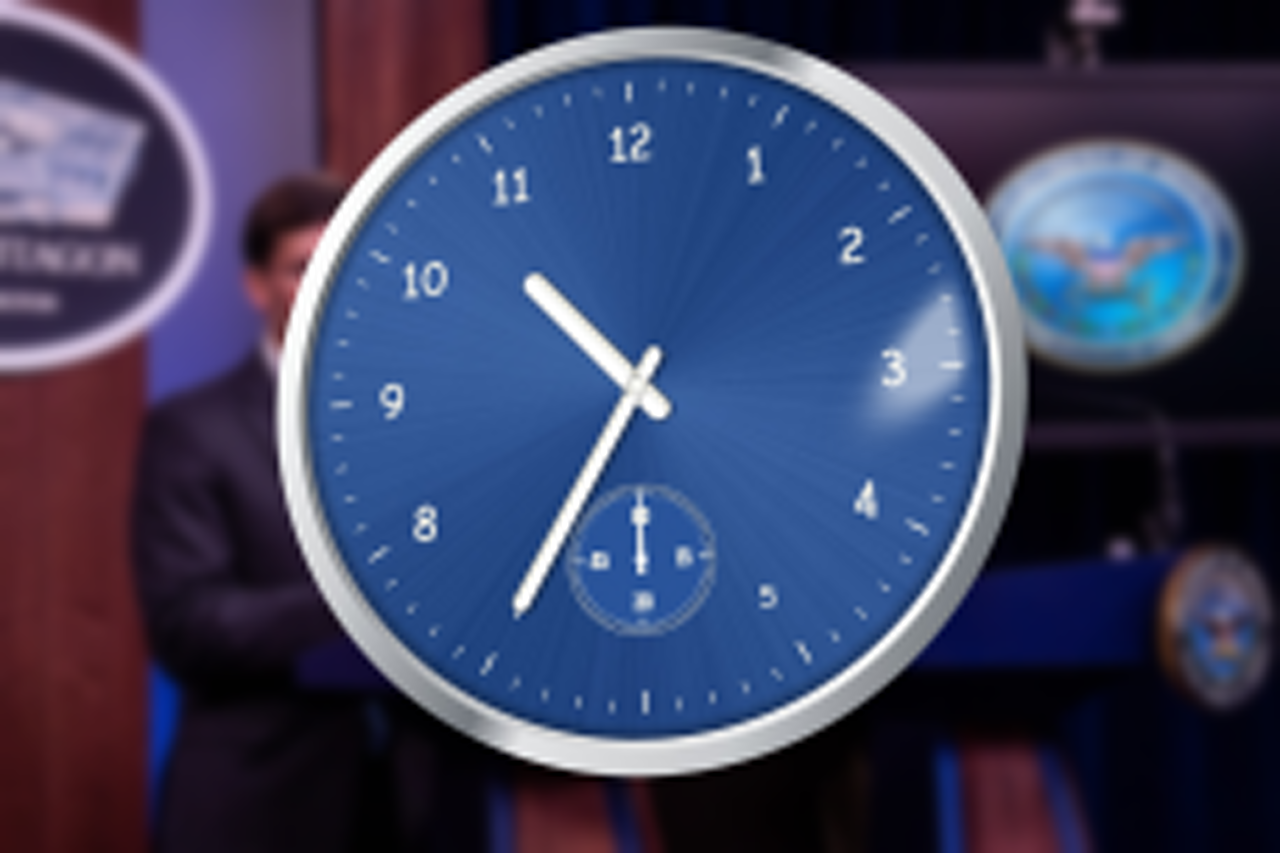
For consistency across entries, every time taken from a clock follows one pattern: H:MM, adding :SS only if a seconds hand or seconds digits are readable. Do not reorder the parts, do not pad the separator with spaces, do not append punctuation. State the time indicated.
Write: 10:35
